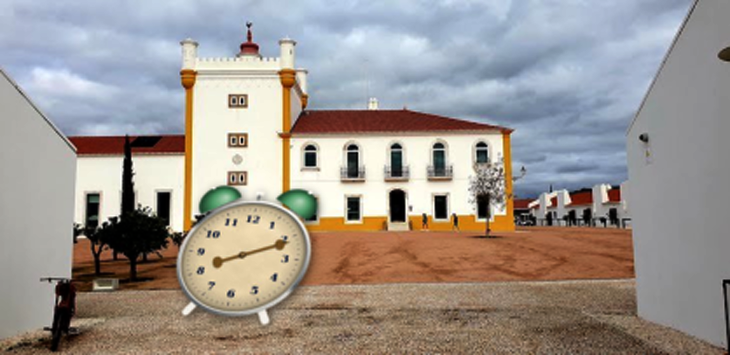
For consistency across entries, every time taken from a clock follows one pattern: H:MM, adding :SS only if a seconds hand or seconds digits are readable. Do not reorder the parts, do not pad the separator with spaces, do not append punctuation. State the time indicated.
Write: 8:11
